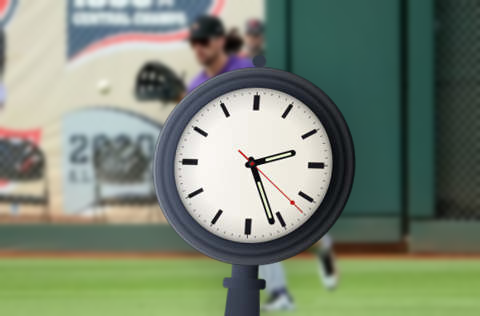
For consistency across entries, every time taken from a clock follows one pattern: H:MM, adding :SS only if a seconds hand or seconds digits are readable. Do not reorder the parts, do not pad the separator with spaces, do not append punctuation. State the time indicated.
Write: 2:26:22
